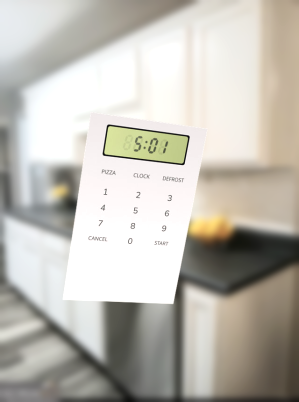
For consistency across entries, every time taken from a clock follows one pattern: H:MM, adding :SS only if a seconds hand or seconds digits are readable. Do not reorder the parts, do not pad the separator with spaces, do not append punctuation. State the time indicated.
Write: 5:01
